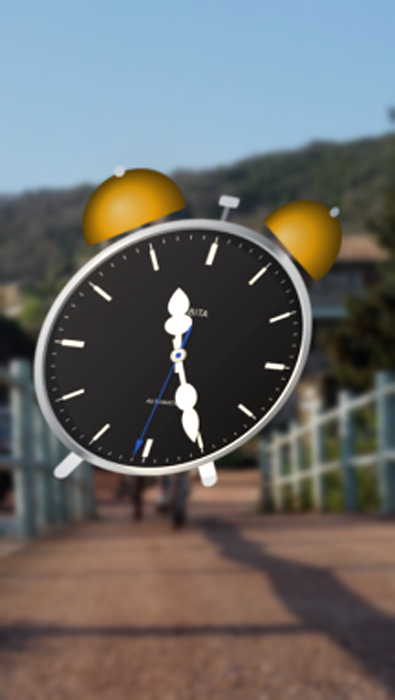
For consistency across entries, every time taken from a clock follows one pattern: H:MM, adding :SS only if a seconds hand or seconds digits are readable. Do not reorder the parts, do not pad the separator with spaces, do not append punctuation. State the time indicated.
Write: 11:25:31
